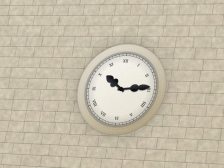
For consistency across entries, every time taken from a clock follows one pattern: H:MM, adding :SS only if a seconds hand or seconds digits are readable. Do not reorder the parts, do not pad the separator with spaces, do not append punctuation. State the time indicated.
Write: 10:14
